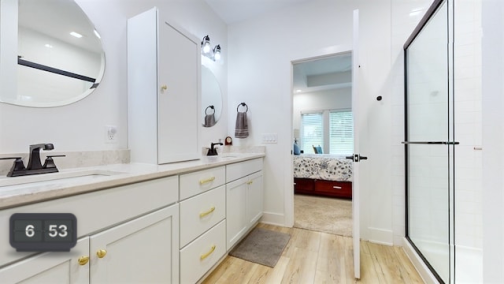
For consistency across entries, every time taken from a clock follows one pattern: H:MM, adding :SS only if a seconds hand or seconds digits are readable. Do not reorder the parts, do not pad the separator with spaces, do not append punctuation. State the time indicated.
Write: 6:53
